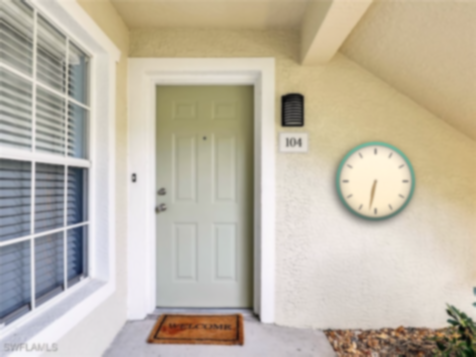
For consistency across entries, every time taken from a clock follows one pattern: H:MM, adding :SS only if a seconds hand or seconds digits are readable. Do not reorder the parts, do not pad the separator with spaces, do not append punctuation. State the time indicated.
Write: 6:32
